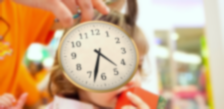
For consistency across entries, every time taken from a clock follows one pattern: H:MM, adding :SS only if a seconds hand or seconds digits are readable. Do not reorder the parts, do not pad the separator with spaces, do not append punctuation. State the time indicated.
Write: 4:33
